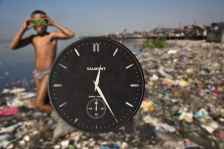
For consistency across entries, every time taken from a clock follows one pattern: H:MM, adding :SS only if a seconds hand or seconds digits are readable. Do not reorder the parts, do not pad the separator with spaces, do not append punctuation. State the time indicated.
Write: 12:25
